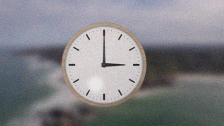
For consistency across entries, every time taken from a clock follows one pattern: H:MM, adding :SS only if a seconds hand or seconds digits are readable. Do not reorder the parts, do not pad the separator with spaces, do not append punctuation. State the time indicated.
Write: 3:00
